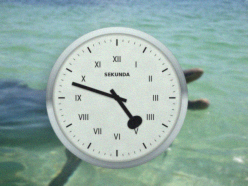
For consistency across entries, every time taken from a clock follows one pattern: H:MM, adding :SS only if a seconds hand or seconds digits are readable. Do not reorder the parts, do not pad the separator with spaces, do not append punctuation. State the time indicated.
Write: 4:48
